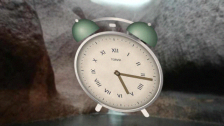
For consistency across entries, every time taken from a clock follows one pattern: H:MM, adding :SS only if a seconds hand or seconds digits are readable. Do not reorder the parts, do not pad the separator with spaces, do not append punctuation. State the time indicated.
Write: 5:16
